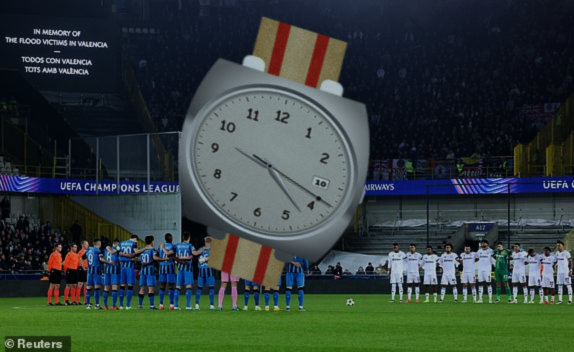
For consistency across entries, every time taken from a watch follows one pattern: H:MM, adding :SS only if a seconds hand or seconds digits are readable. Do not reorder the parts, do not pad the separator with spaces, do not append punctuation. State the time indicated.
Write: 9:22:18
